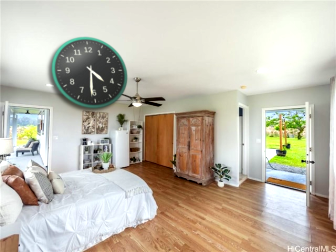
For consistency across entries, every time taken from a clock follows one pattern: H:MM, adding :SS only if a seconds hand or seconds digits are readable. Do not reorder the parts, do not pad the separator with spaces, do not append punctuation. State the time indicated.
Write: 4:31
